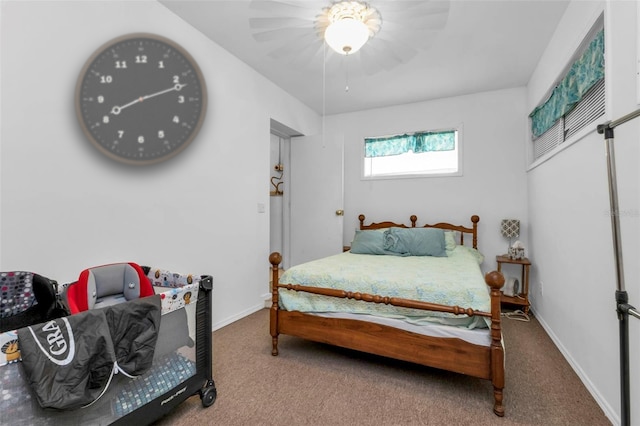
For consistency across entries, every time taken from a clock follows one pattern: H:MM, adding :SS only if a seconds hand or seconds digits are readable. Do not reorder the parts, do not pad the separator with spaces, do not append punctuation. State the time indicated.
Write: 8:12
